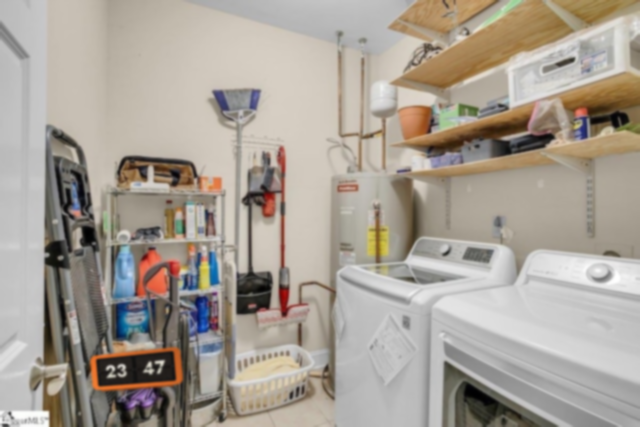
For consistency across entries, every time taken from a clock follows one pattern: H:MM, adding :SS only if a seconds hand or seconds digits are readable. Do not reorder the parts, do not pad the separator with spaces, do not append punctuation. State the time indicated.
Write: 23:47
